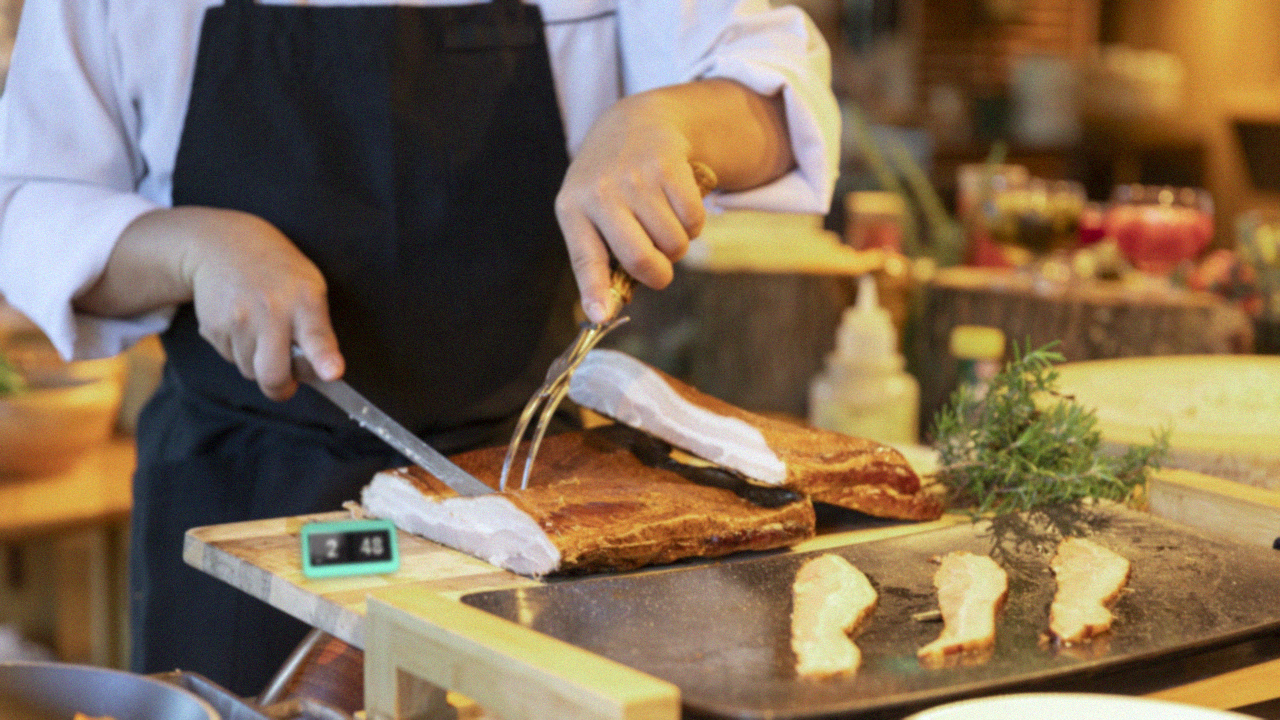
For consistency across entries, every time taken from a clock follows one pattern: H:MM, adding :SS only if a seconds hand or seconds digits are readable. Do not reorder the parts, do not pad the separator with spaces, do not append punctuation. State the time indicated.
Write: 2:48
